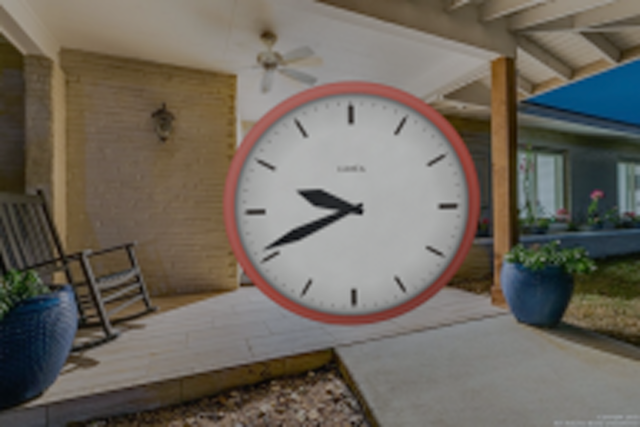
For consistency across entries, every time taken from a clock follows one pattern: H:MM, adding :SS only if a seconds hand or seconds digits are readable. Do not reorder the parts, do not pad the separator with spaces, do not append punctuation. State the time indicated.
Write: 9:41
